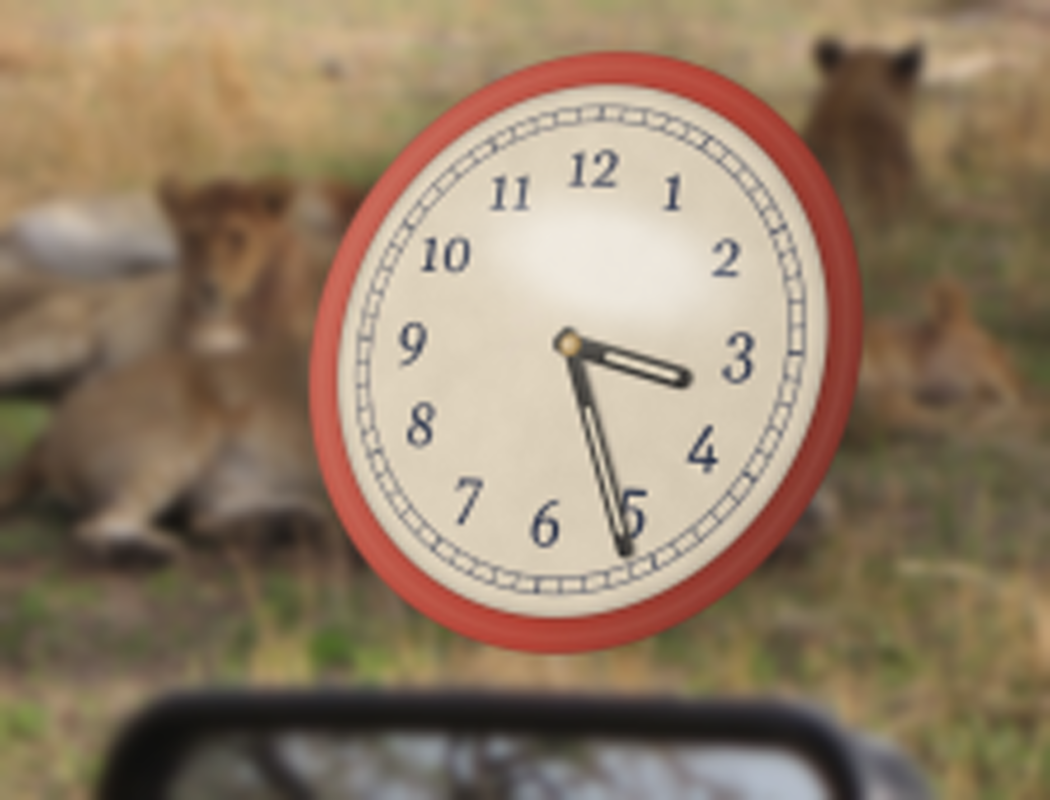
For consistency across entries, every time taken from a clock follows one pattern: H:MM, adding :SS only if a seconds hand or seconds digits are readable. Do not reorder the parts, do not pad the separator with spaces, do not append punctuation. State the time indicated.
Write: 3:26
